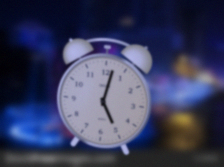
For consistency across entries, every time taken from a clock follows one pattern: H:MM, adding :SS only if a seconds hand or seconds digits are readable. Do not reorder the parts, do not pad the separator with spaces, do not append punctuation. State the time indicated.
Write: 5:02
